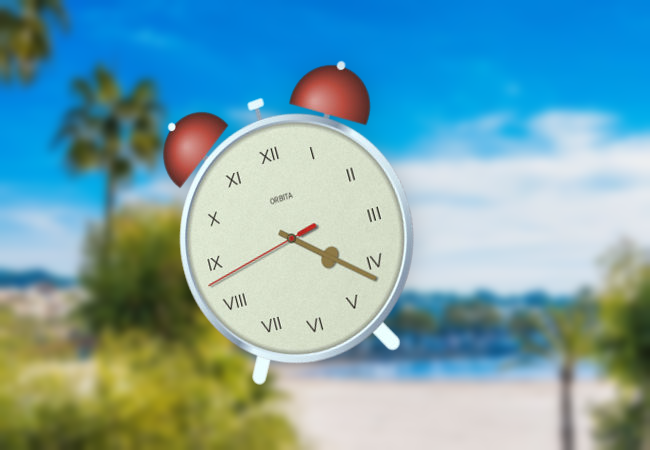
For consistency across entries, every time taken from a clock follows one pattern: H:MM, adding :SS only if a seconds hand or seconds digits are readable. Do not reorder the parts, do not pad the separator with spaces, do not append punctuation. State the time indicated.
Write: 4:21:43
